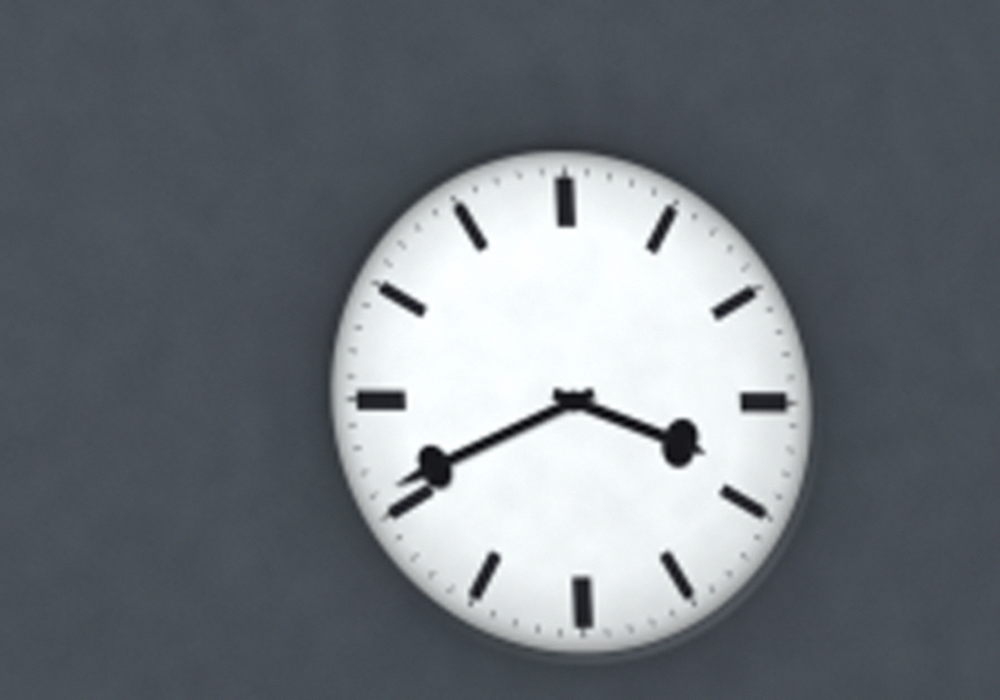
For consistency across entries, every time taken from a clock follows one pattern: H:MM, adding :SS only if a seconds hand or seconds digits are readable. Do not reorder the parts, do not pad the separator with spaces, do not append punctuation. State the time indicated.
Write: 3:41
